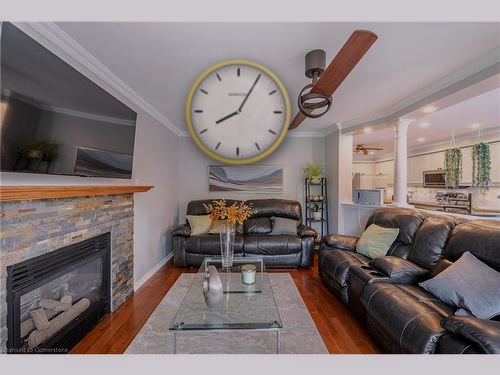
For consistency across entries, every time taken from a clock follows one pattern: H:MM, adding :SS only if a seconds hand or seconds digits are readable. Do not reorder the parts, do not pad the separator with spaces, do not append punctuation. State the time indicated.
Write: 8:05
